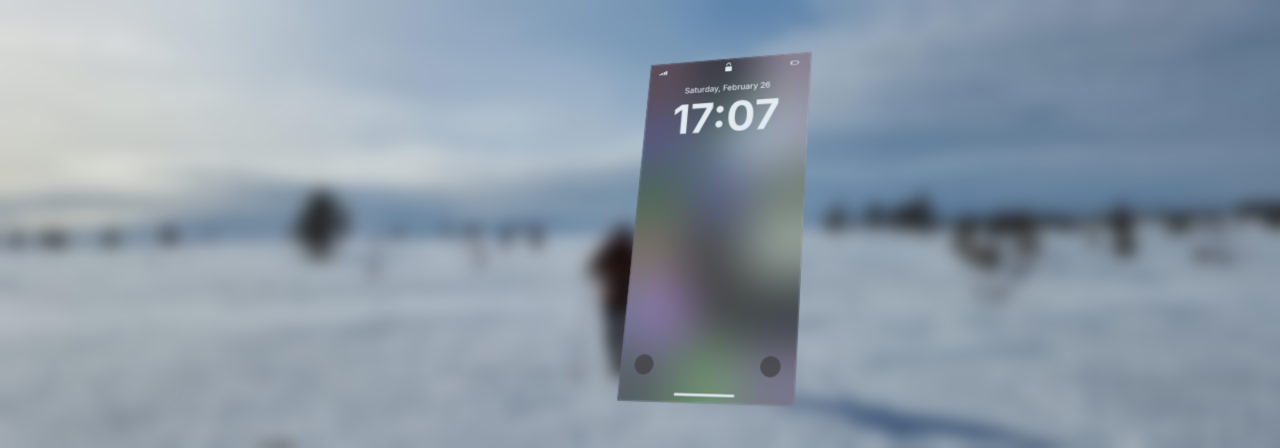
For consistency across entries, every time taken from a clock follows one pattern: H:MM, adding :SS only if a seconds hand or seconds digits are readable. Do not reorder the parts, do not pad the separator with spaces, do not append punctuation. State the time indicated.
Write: 17:07
